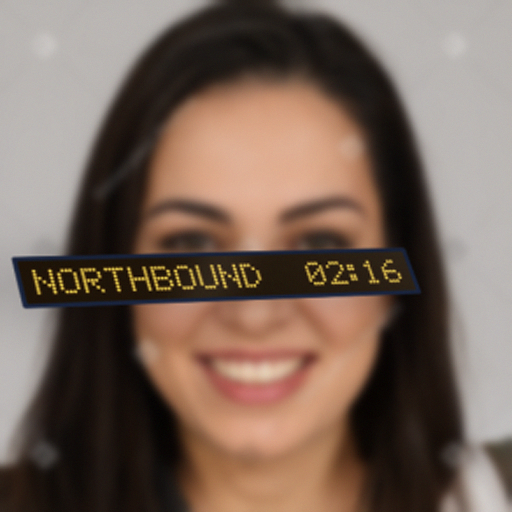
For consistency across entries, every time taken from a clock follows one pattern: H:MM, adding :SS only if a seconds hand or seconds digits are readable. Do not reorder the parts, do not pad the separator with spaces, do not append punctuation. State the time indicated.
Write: 2:16
